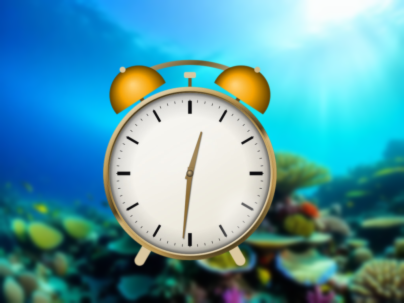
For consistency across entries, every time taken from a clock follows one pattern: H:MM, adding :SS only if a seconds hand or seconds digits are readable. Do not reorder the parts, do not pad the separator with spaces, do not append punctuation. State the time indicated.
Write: 12:31
